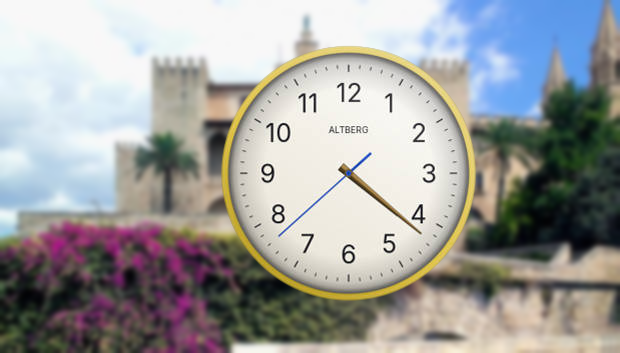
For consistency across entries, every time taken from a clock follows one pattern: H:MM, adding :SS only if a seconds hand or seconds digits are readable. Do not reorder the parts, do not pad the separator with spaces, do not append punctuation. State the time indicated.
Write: 4:21:38
